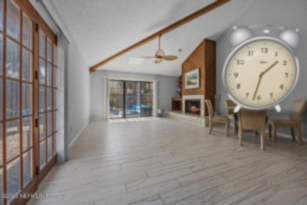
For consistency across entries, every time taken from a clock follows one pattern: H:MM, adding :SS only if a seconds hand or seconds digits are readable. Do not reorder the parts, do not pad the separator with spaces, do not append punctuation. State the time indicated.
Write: 1:32
